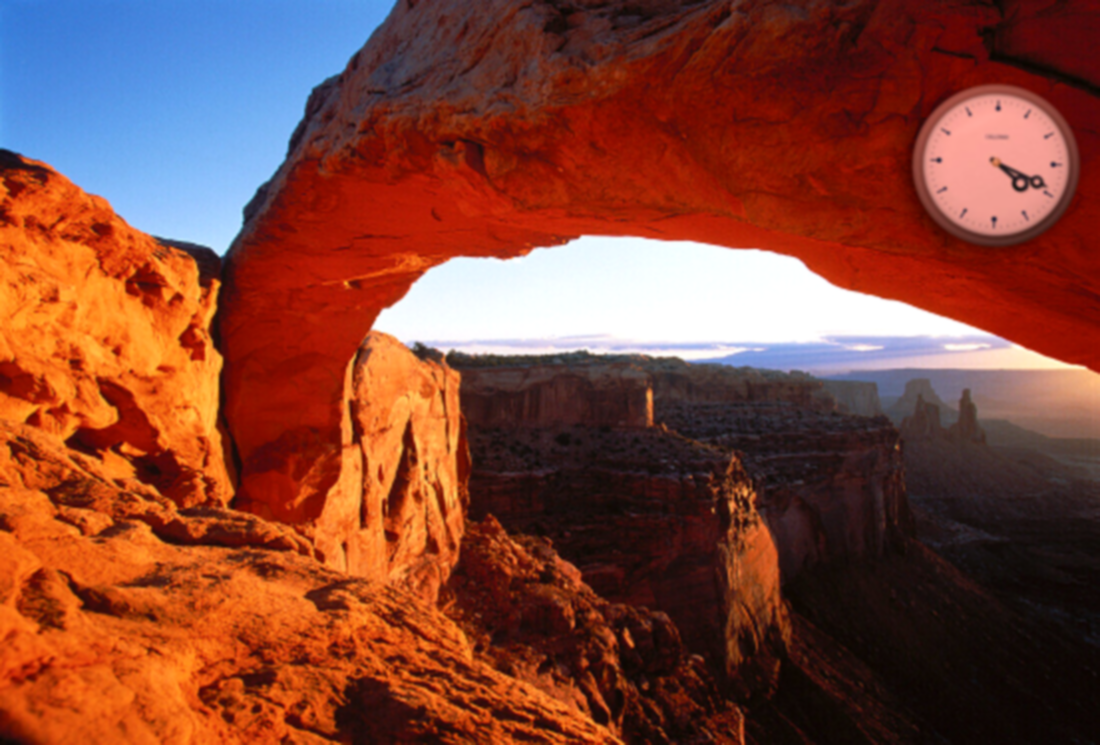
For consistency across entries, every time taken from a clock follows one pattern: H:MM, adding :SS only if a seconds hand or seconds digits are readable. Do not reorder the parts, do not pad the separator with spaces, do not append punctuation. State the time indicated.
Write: 4:19
